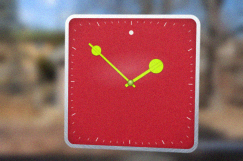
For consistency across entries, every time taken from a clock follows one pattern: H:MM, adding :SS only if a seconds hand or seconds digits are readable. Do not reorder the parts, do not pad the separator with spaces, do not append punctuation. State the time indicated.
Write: 1:52
